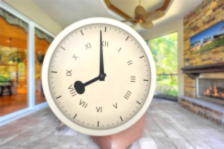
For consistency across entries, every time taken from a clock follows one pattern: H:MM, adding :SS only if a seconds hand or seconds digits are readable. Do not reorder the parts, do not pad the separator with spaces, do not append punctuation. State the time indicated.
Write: 7:59
